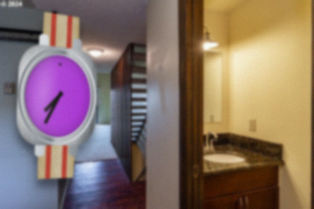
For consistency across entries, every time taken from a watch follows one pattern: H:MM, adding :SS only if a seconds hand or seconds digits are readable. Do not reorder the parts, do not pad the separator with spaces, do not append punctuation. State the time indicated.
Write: 7:35
